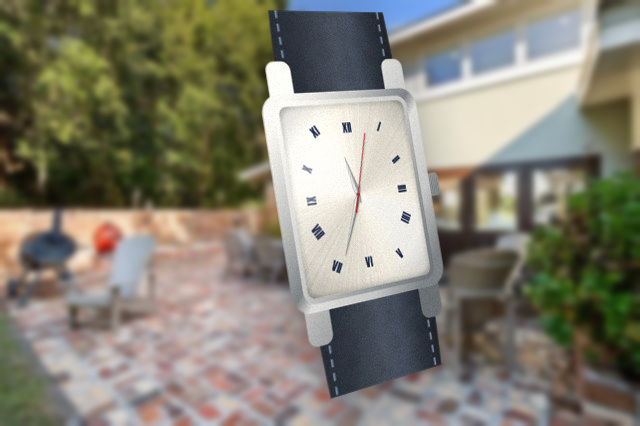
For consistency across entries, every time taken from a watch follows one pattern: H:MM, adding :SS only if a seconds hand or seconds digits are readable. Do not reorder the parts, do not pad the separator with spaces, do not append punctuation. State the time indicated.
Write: 11:34:03
